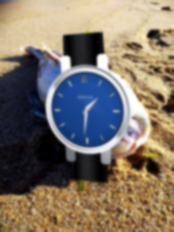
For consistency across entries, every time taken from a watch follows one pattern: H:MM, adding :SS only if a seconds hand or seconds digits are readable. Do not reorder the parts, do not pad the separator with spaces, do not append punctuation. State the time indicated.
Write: 1:31
